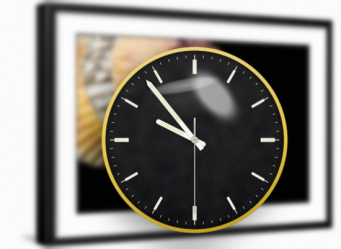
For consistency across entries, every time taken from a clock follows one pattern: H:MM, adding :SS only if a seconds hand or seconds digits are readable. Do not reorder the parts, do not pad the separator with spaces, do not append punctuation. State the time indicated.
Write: 9:53:30
